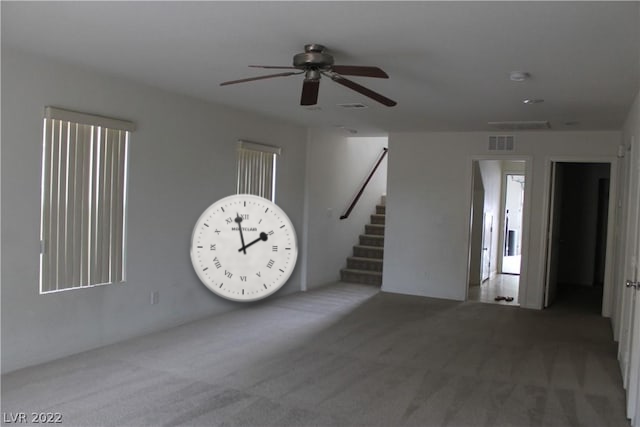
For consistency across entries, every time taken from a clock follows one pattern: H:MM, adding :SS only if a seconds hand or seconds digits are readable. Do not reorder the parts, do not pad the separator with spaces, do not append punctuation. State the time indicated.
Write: 1:58
